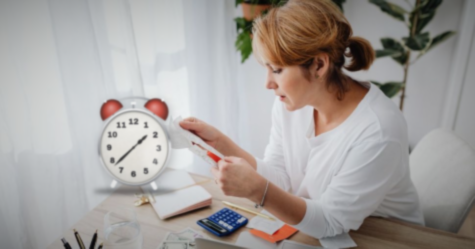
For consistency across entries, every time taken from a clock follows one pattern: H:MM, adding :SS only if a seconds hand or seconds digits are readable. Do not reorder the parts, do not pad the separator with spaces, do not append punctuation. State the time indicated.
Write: 1:38
